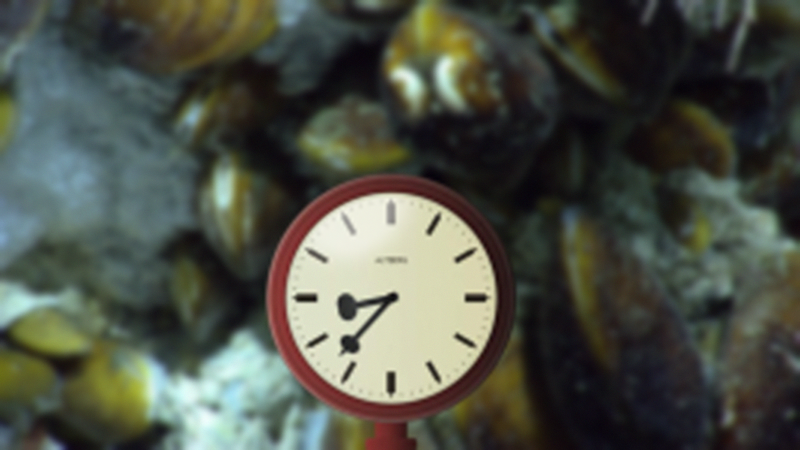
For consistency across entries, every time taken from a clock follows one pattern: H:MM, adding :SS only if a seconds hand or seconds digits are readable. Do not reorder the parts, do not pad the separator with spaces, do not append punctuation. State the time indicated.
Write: 8:37
